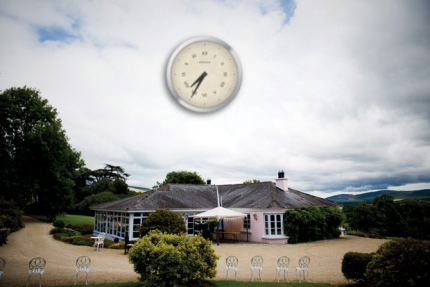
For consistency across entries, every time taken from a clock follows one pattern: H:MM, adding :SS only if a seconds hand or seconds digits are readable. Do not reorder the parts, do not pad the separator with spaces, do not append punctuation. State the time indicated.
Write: 7:35
